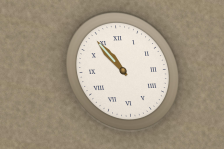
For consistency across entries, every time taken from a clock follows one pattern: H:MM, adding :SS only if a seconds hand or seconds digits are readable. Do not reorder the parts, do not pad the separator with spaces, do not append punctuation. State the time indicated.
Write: 10:54
